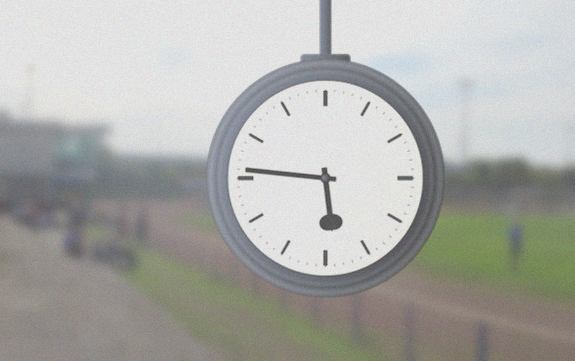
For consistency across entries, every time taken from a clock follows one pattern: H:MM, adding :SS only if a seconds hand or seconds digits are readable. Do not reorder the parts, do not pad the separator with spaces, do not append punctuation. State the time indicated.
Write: 5:46
